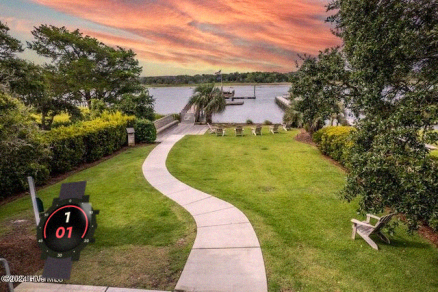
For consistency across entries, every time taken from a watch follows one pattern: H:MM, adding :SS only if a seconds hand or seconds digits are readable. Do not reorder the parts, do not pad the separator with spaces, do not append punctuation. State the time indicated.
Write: 1:01
